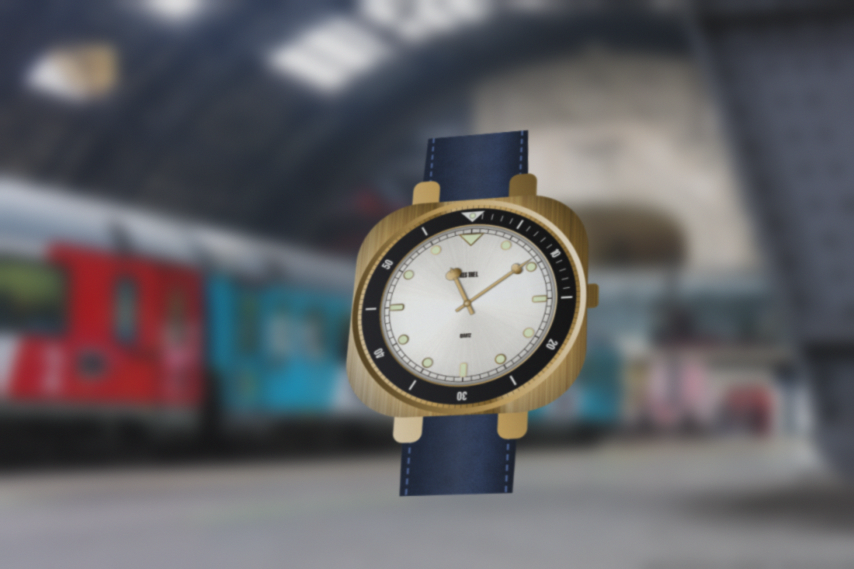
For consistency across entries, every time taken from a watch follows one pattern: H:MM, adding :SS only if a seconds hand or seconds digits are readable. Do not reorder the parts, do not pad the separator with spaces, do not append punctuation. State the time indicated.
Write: 11:09
